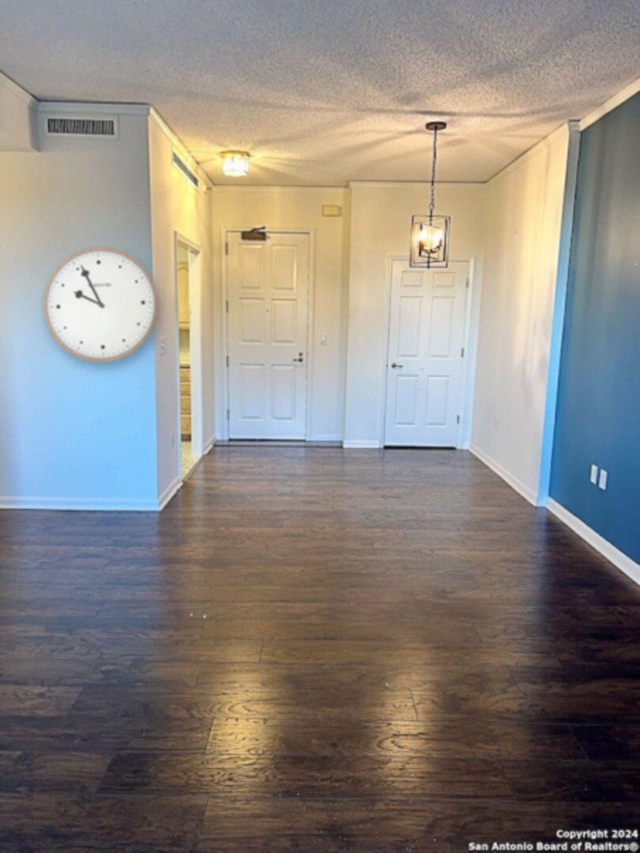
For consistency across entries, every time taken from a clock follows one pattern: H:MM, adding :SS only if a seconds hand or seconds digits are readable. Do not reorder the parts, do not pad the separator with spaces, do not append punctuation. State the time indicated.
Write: 9:56
